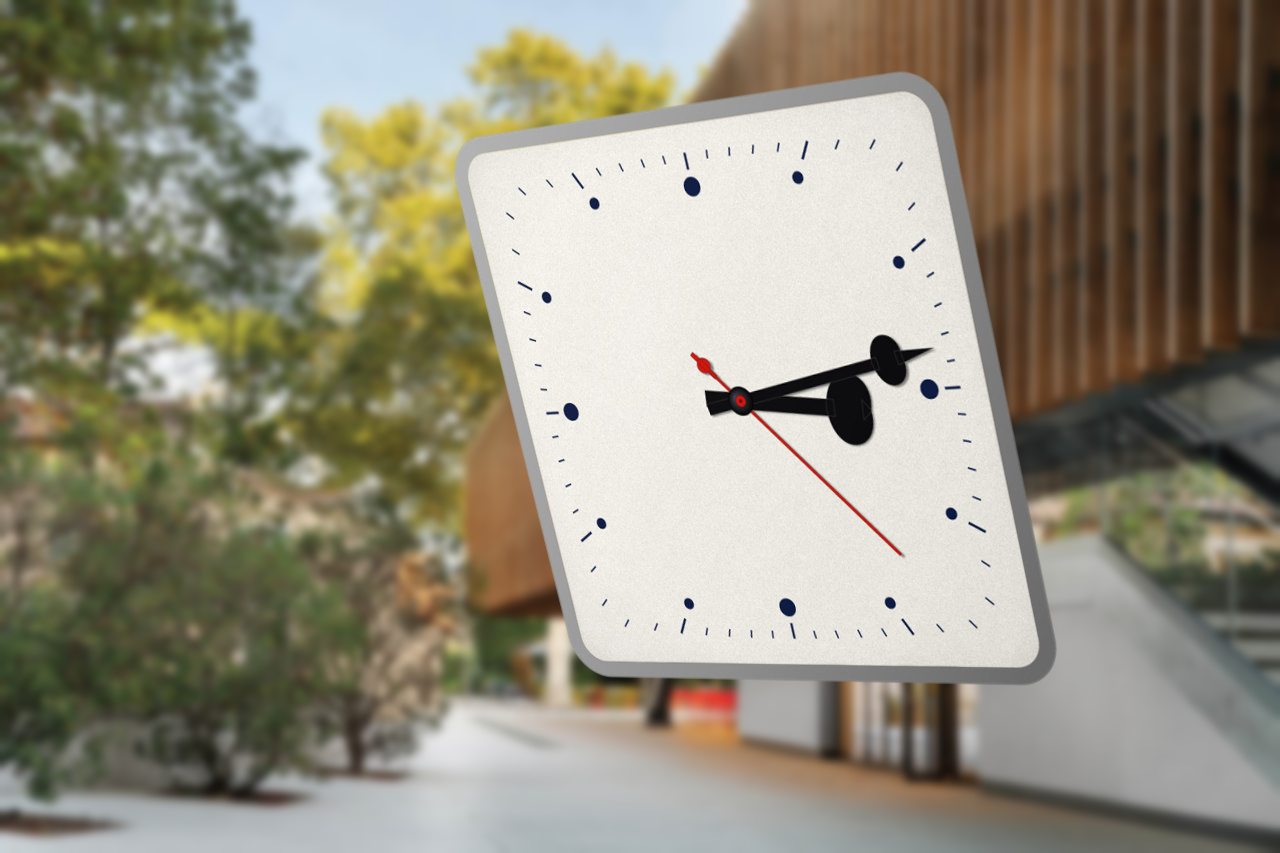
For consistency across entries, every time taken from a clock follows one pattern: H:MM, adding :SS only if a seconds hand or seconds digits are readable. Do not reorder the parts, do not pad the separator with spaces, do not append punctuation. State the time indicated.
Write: 3:13:23
